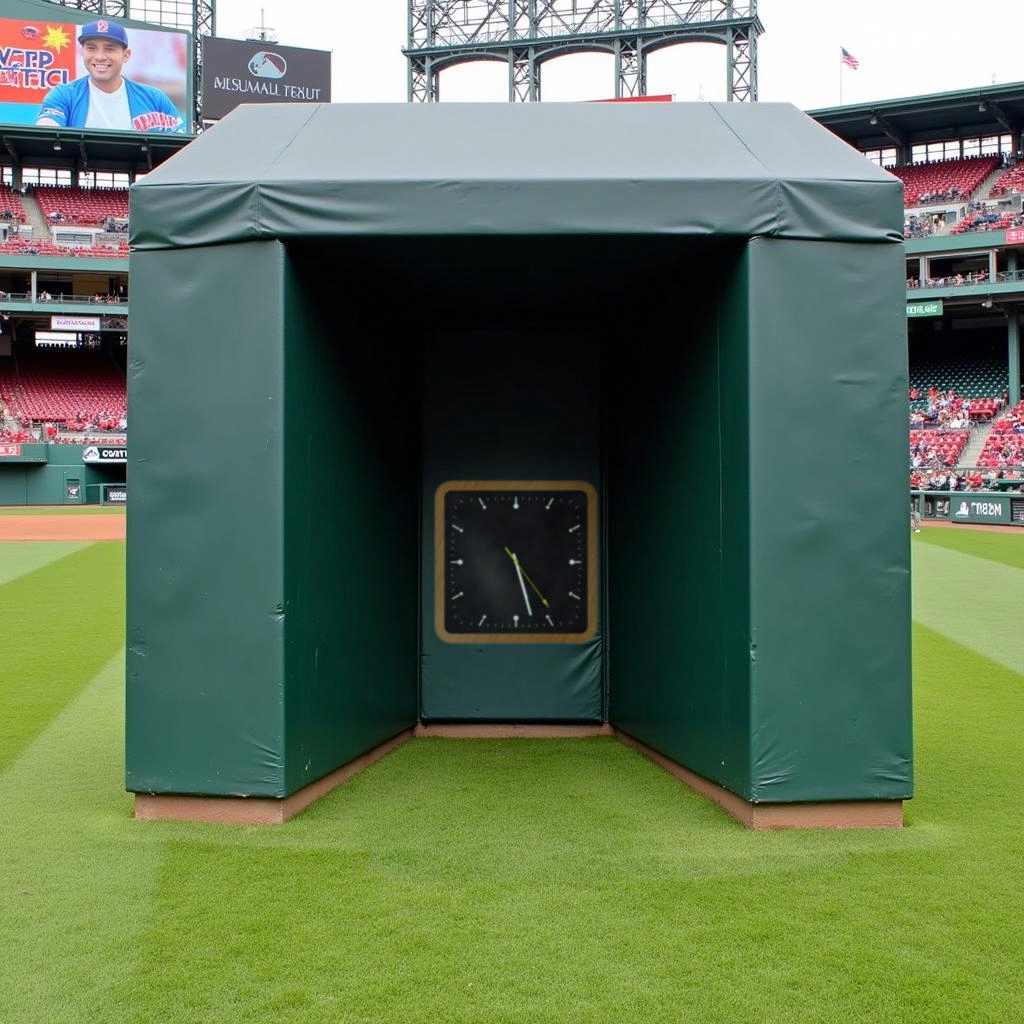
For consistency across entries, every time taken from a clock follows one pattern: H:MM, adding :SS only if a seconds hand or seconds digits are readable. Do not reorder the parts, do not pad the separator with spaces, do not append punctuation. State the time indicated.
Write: 5:27:24
